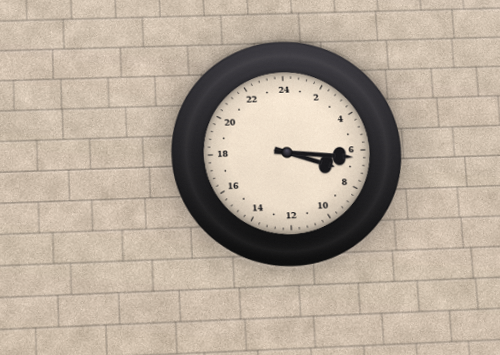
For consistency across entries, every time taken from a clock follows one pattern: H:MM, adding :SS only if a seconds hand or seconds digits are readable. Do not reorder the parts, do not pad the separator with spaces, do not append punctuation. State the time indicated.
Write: 7:16
